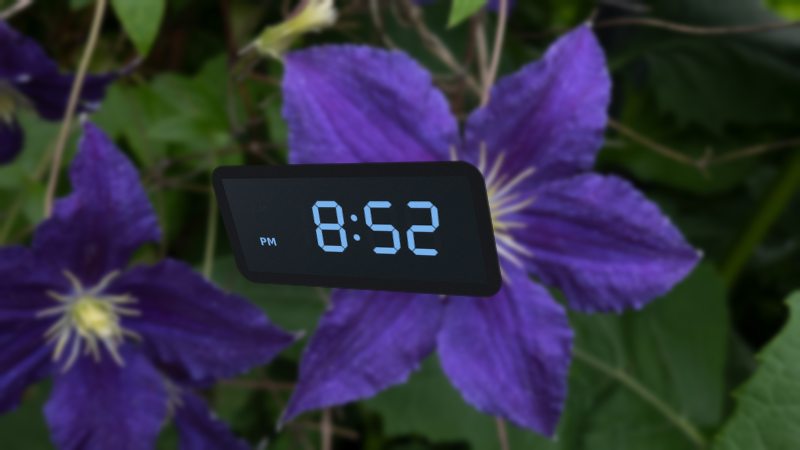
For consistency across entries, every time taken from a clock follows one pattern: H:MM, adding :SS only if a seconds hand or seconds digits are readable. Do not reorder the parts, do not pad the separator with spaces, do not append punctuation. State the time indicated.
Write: 8:52
